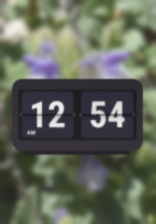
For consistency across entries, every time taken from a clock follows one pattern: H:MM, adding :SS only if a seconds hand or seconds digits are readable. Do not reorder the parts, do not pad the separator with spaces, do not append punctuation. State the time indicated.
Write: 12:54
